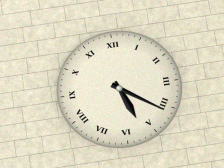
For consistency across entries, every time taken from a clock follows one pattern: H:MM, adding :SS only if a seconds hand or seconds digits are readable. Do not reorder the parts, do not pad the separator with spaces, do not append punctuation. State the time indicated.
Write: 5:21
